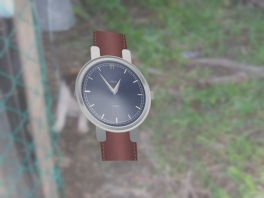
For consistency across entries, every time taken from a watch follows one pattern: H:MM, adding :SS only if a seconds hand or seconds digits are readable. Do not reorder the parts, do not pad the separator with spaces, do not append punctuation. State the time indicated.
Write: 12:54
